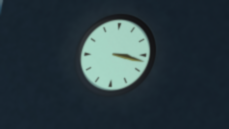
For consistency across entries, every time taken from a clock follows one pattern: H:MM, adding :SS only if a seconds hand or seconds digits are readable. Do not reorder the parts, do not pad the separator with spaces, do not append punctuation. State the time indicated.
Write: 3:17
